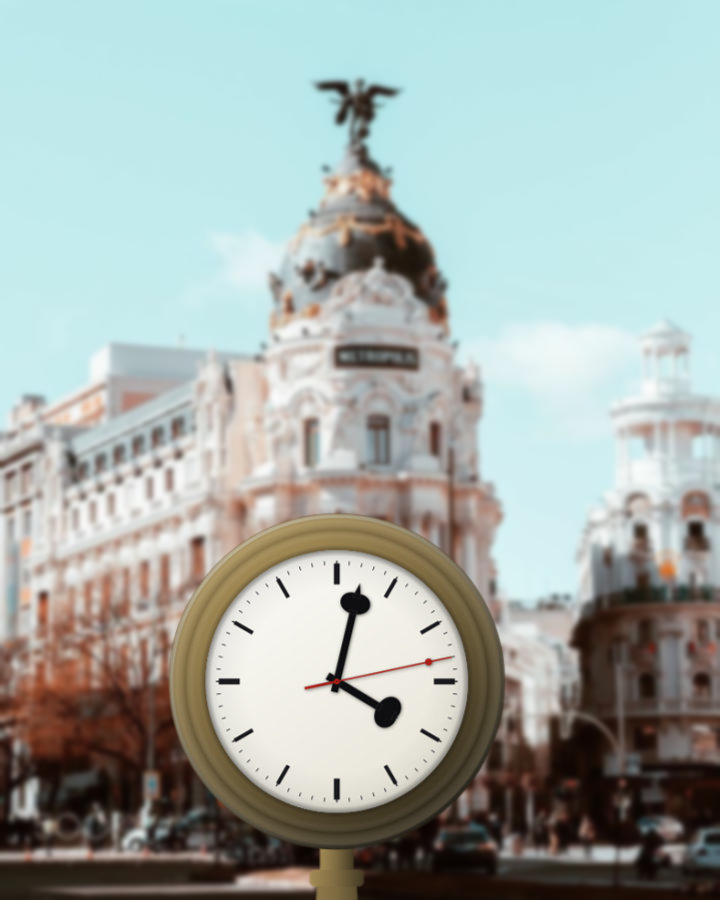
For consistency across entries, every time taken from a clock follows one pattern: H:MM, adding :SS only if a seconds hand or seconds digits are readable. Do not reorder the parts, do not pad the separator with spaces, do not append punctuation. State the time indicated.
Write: 4:02:13
